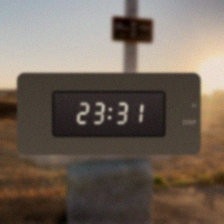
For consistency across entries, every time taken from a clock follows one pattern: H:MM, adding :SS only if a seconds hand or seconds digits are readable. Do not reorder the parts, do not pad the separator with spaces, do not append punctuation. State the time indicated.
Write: 23:31
